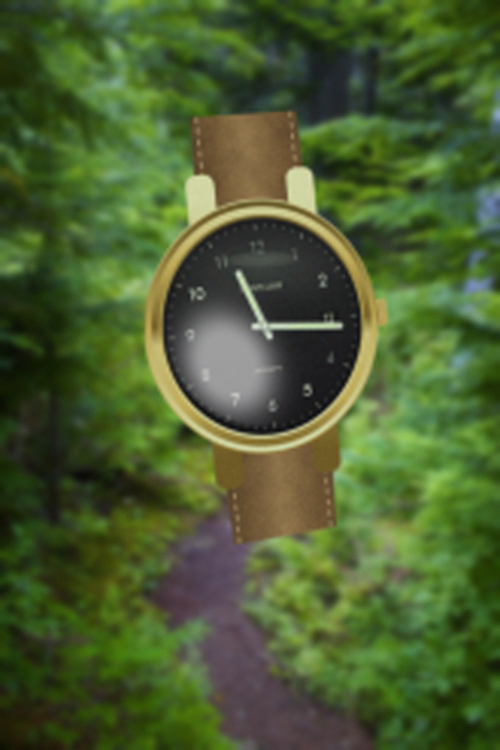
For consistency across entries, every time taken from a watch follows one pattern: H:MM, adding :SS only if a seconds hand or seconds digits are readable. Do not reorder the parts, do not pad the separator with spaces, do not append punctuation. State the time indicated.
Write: 11:16
